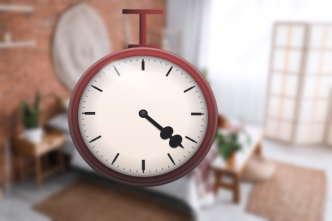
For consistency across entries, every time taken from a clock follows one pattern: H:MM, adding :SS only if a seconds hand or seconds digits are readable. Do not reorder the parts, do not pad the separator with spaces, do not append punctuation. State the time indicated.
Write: 4:22
